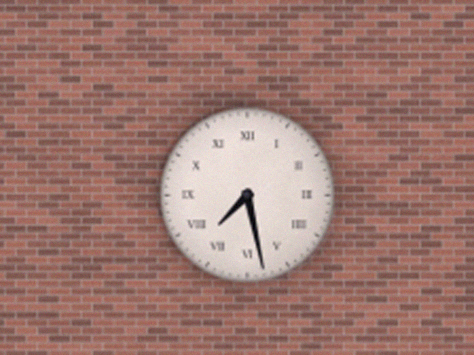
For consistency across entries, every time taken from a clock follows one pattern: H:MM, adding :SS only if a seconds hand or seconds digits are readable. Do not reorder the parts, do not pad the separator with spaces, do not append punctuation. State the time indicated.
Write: 7:28
